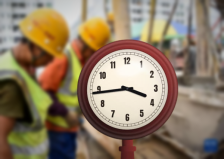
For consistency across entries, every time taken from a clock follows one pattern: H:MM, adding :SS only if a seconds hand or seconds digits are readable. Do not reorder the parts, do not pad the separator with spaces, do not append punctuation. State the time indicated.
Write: 3:44
